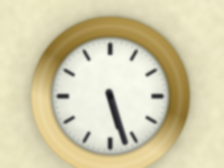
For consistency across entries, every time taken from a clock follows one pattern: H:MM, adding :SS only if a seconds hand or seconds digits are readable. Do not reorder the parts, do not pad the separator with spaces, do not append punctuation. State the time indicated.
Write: 5:27
